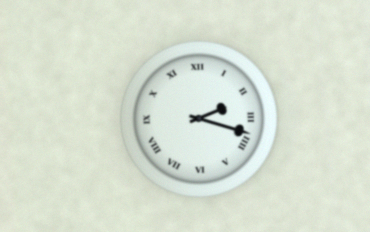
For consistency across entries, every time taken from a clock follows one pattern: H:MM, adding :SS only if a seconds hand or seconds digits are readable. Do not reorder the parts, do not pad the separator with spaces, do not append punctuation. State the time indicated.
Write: 2:18
